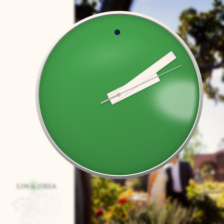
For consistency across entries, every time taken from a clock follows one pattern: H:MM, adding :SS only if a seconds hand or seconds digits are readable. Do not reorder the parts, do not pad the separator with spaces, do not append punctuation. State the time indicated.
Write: 2:09:11
